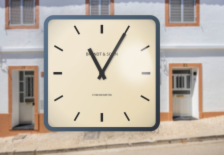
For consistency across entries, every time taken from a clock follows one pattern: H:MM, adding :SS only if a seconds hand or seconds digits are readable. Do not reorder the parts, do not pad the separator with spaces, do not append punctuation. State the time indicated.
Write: 11:05
